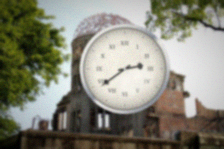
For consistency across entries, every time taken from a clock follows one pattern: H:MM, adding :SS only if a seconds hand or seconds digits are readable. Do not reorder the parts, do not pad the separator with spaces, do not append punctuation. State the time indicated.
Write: 2:39
